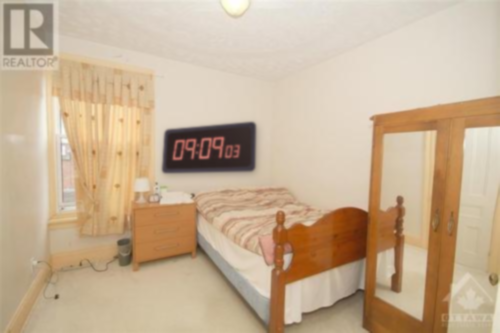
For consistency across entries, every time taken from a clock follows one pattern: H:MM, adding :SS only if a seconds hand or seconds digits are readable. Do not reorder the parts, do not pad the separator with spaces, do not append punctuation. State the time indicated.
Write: 9:09
